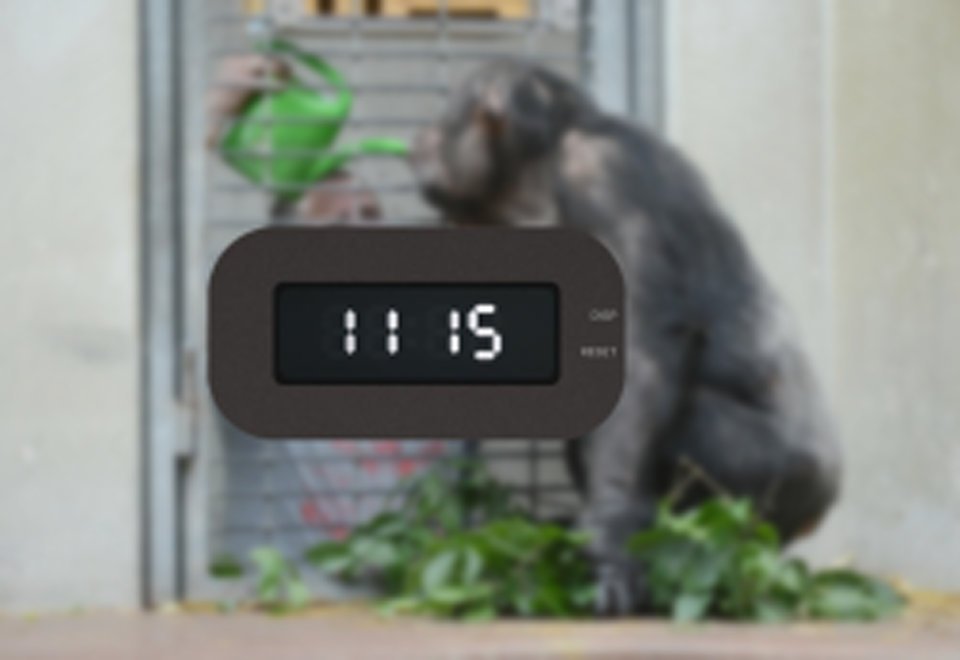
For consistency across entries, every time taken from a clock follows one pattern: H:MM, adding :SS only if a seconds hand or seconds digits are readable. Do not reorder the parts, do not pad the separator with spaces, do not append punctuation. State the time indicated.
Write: 11:15
